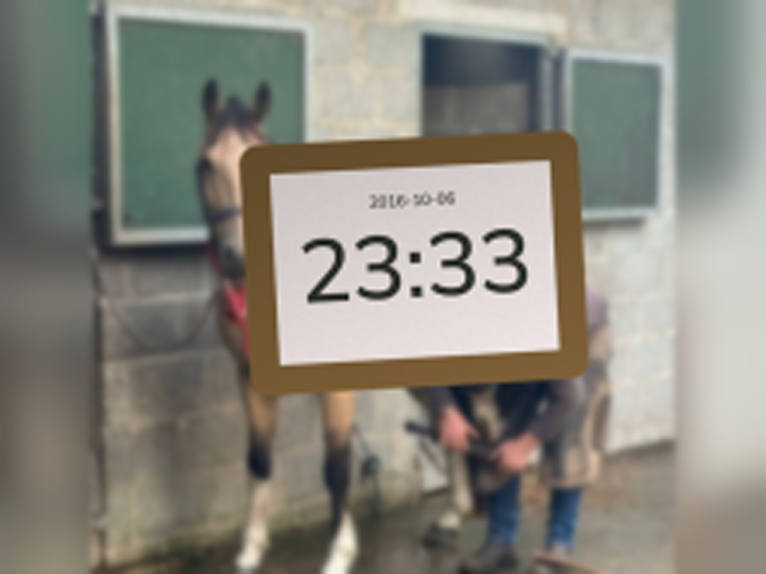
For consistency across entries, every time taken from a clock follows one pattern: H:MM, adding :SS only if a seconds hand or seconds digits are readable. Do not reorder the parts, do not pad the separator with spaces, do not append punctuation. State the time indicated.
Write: 23:33
